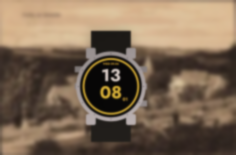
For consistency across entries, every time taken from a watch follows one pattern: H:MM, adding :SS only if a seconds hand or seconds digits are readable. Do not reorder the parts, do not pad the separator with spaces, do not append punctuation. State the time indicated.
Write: 13:08
